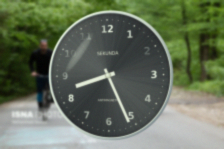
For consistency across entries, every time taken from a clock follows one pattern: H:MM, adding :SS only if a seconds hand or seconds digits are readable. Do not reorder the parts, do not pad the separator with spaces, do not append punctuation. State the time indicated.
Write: 8:26
